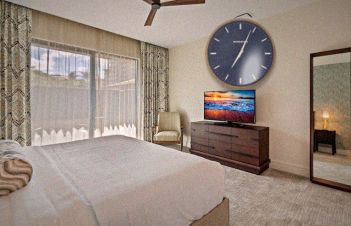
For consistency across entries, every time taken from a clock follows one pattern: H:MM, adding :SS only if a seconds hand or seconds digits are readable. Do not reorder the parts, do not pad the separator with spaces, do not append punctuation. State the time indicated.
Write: 7:04
